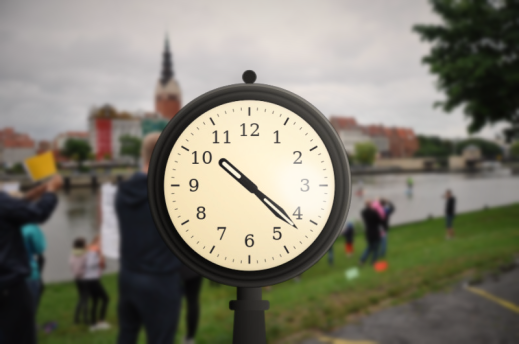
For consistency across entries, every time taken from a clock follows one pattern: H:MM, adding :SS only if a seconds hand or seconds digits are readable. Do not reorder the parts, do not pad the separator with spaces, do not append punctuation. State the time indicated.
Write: 10:22
